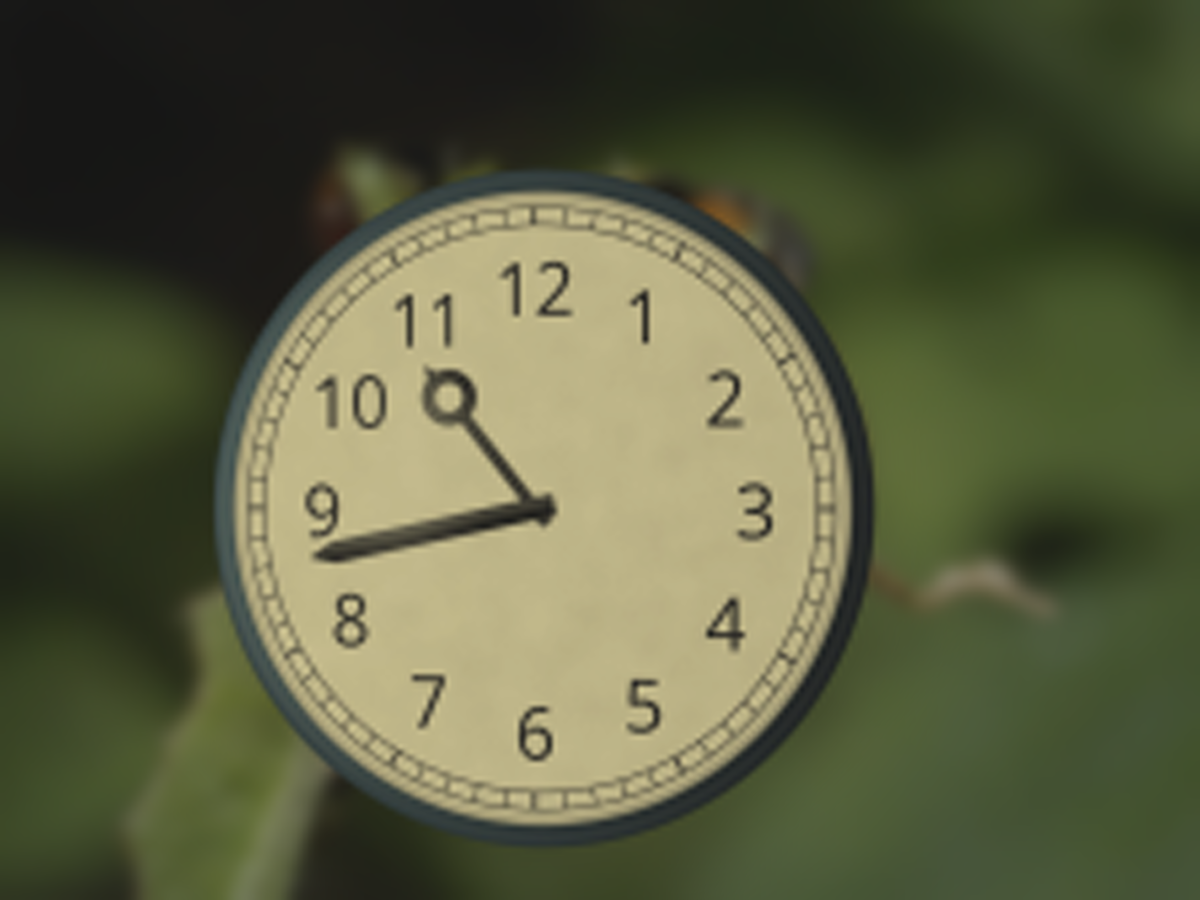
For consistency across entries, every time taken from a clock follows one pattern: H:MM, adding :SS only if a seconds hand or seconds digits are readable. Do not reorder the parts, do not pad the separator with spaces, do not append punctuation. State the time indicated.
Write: 10:43
